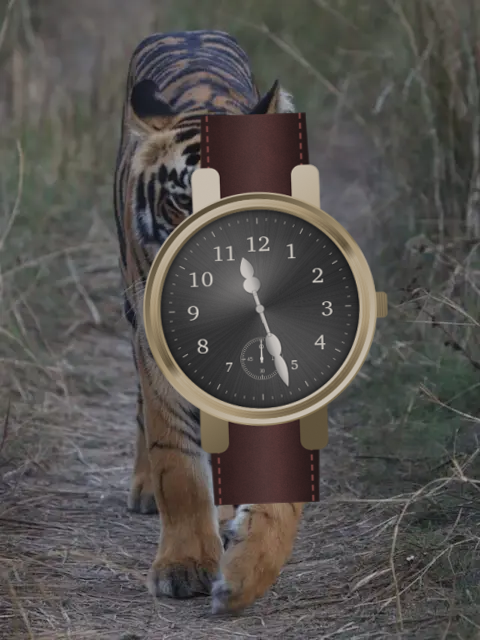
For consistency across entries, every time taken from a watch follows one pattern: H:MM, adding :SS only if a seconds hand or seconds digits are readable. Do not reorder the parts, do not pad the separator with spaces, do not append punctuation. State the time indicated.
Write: 11:27
